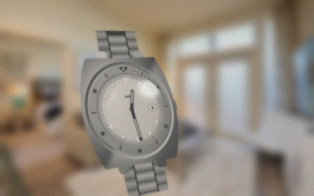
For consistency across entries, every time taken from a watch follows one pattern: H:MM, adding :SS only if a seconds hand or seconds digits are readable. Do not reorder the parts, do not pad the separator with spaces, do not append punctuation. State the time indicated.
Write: 12:29
